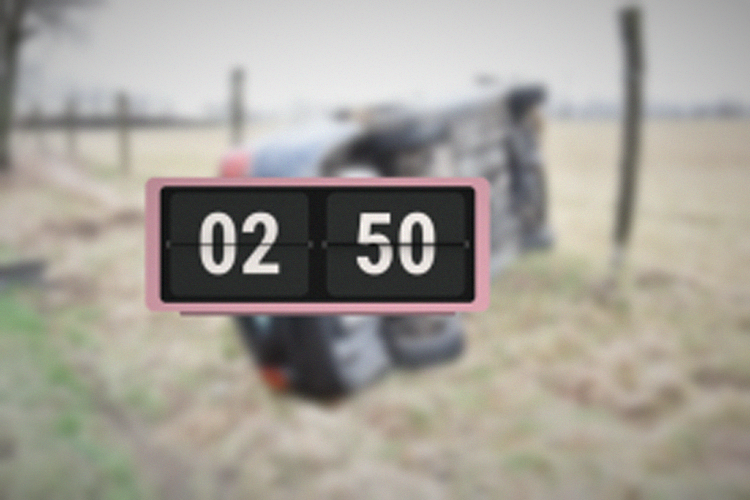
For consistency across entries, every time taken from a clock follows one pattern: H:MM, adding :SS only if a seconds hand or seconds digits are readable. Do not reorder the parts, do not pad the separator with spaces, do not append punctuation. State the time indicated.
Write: 2:50
